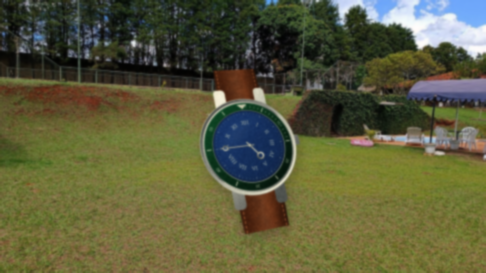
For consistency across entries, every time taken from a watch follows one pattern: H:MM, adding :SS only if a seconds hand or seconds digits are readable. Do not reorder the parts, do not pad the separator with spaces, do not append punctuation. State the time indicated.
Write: 4:45
